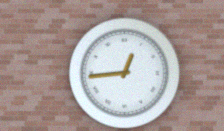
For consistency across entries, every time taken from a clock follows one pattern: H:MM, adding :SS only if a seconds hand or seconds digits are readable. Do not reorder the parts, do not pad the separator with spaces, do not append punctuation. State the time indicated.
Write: 12:44
